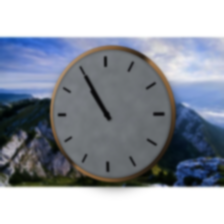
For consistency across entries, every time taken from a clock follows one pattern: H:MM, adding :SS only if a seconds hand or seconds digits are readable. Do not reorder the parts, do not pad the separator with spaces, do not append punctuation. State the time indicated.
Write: 10:55
